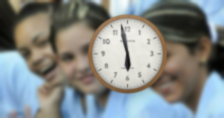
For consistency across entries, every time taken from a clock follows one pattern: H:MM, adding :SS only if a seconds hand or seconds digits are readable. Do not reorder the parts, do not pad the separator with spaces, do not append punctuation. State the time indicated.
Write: 5:58
